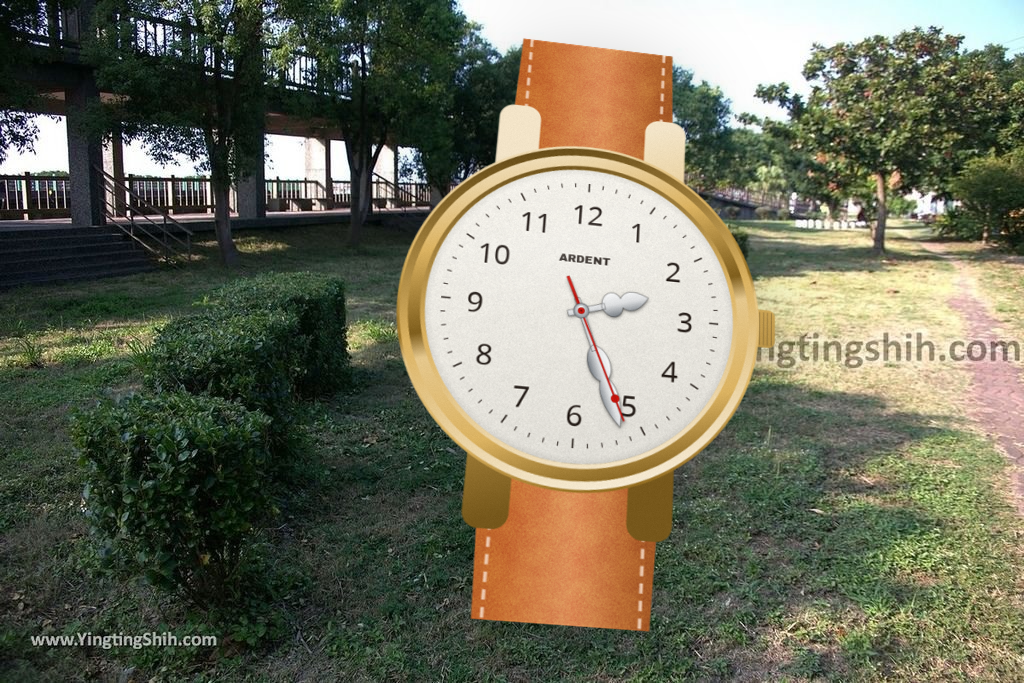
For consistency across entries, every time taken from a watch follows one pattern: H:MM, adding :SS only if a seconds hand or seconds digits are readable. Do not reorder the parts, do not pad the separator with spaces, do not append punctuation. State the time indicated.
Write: 2:26:26
